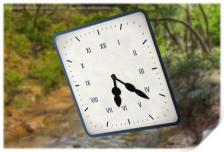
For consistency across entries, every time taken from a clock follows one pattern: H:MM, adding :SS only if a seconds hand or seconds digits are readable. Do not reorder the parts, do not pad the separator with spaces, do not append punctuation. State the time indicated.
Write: 6:22
